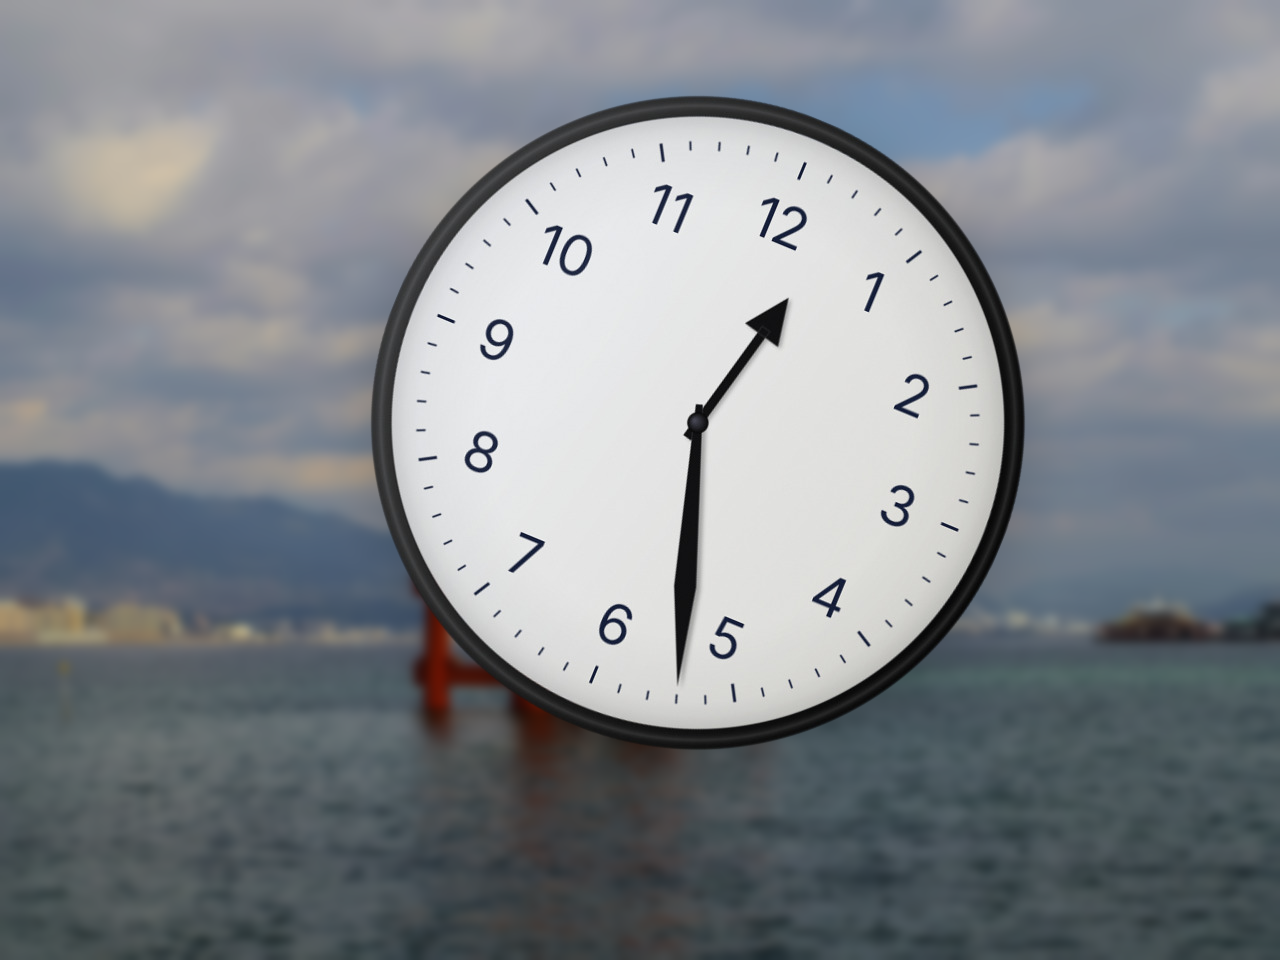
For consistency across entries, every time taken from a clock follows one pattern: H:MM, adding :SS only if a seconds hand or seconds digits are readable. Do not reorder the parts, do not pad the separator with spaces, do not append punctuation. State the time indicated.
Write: 12:27
